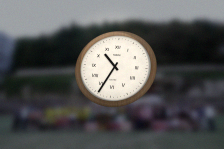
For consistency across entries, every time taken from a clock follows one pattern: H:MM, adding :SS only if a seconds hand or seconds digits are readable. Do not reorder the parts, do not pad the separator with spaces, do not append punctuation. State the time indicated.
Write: 10:34
